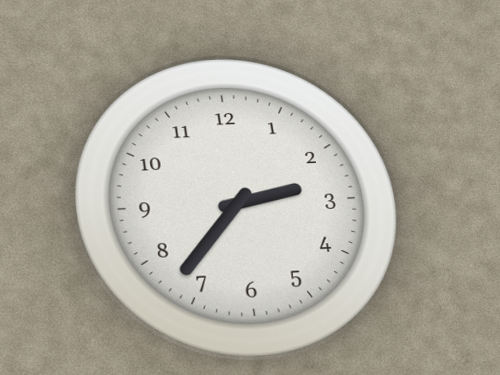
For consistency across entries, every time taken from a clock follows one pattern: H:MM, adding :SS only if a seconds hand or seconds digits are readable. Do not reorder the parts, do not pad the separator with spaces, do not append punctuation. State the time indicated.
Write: 2:37
